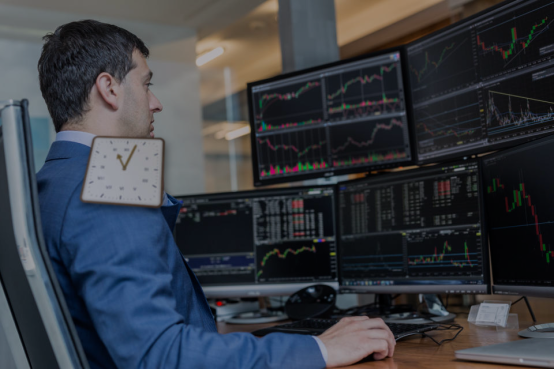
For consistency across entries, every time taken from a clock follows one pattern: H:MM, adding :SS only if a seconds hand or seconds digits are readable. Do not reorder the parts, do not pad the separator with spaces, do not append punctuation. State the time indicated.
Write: 11:03
